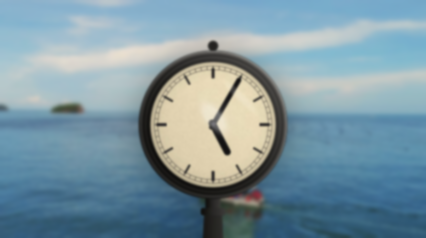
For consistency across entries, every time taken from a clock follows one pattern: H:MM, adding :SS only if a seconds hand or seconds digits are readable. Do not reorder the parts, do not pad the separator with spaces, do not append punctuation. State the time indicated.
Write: 5:05
